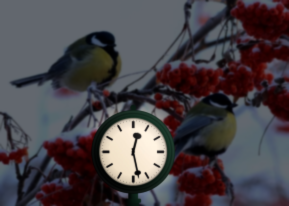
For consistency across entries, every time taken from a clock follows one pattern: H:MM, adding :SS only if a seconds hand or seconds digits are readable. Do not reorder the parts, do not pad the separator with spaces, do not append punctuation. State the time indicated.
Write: 12:28
